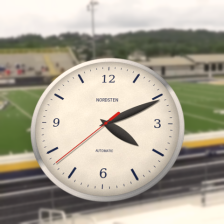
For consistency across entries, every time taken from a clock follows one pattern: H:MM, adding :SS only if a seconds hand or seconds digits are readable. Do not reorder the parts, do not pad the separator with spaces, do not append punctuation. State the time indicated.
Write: 4:10:38
